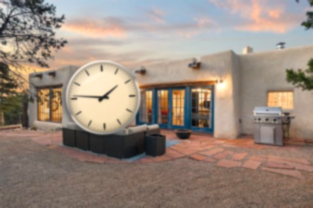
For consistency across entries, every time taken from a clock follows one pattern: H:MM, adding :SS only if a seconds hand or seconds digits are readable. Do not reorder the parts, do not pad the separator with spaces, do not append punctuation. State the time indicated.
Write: 1:46
